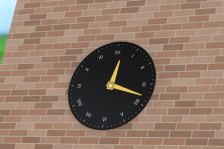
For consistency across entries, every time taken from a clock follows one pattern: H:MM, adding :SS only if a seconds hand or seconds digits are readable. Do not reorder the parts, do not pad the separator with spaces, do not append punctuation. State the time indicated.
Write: 12:18
